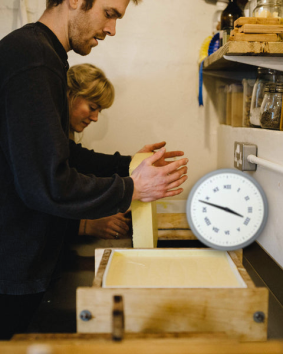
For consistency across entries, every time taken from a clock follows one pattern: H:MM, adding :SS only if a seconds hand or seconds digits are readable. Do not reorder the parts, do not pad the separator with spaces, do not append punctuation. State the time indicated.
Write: 3:48
